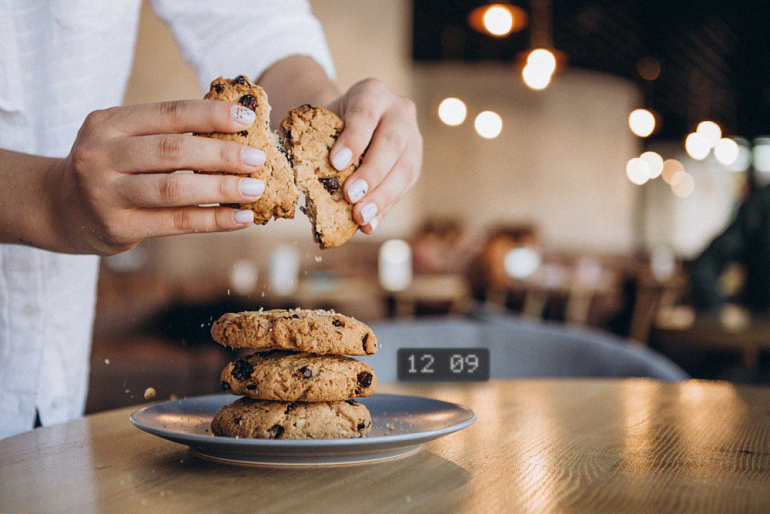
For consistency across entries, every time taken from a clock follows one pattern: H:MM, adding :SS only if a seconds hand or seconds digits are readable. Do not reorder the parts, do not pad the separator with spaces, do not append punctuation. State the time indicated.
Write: 12:09
